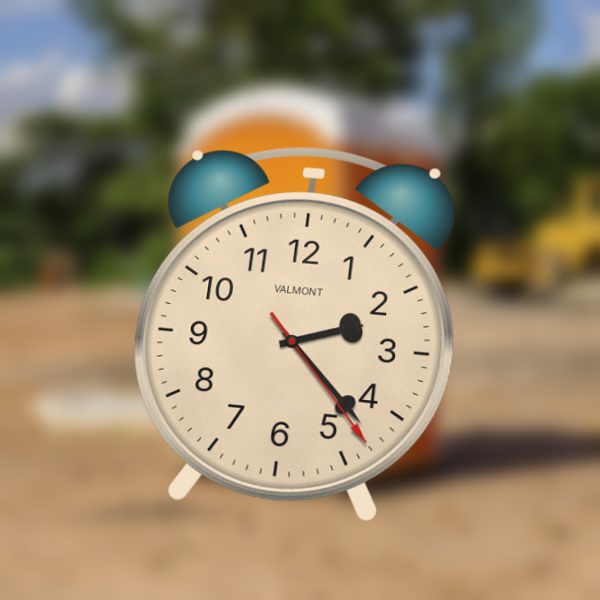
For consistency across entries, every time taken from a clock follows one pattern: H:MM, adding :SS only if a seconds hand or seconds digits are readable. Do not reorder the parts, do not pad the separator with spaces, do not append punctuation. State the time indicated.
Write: 2:22:23
